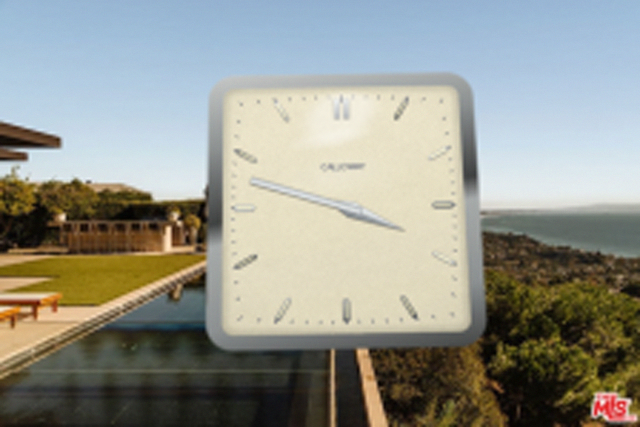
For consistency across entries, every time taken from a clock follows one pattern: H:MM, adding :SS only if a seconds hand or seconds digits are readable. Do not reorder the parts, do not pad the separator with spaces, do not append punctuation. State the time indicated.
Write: 3:48
